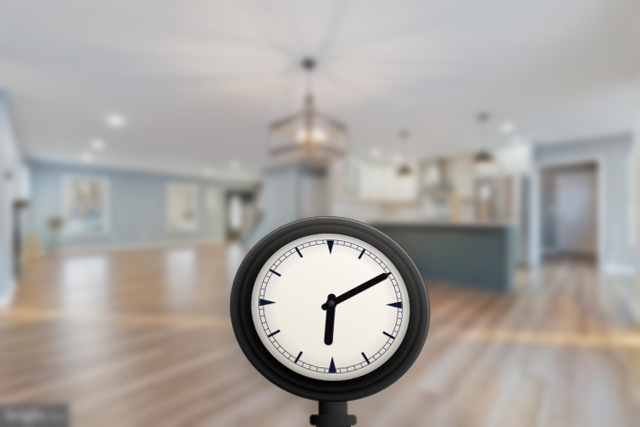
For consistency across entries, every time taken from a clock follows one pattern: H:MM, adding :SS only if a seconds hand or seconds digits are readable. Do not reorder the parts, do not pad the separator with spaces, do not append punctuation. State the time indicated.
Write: 6:10
